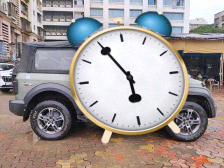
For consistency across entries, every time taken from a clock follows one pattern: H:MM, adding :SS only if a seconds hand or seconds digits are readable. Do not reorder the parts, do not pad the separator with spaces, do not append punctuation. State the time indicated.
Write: 5:55
